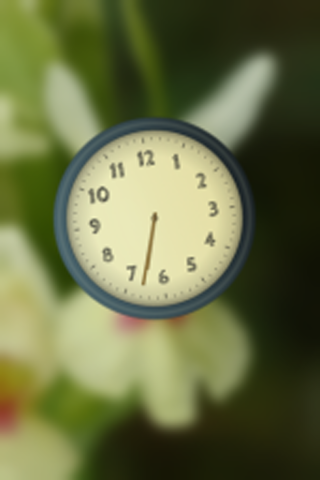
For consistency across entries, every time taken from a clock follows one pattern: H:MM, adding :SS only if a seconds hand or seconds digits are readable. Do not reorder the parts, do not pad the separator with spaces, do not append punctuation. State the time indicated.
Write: 6:33
